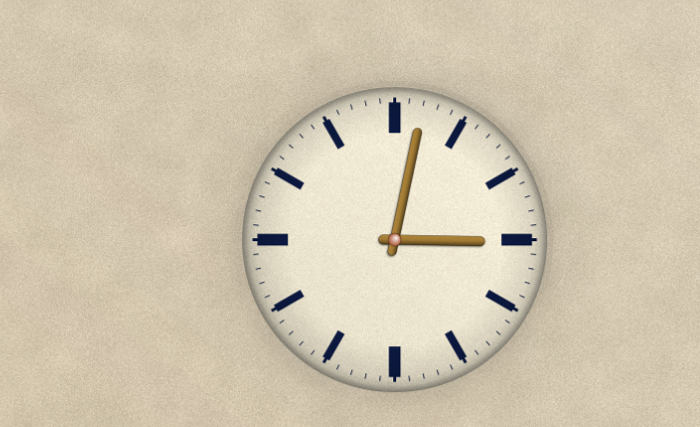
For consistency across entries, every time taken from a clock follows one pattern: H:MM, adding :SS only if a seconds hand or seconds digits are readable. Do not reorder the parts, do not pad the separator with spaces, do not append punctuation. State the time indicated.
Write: 3:02
